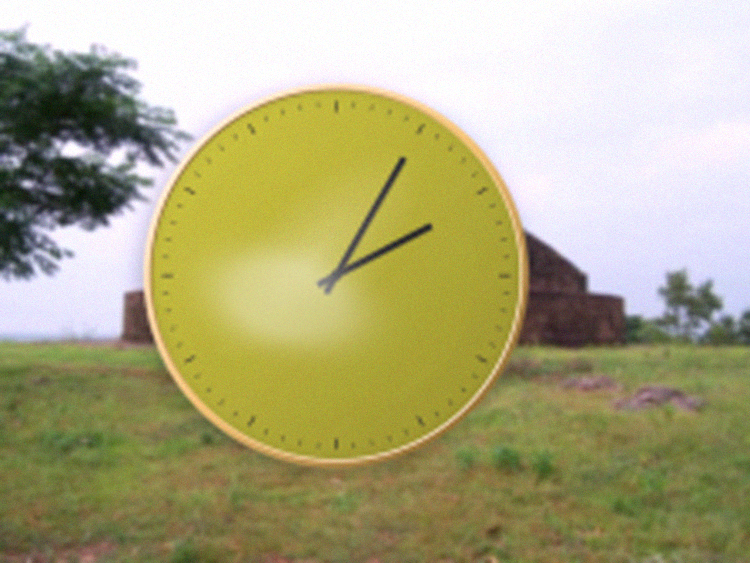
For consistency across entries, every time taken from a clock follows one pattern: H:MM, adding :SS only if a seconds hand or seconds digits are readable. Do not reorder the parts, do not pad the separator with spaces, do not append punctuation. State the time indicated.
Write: 2:05
